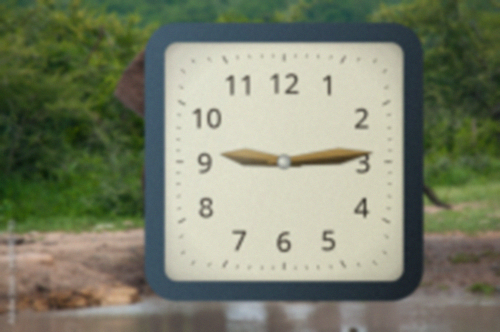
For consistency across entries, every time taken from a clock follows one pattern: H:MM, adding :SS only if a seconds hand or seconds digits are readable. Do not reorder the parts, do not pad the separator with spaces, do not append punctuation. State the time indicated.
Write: 9:14
